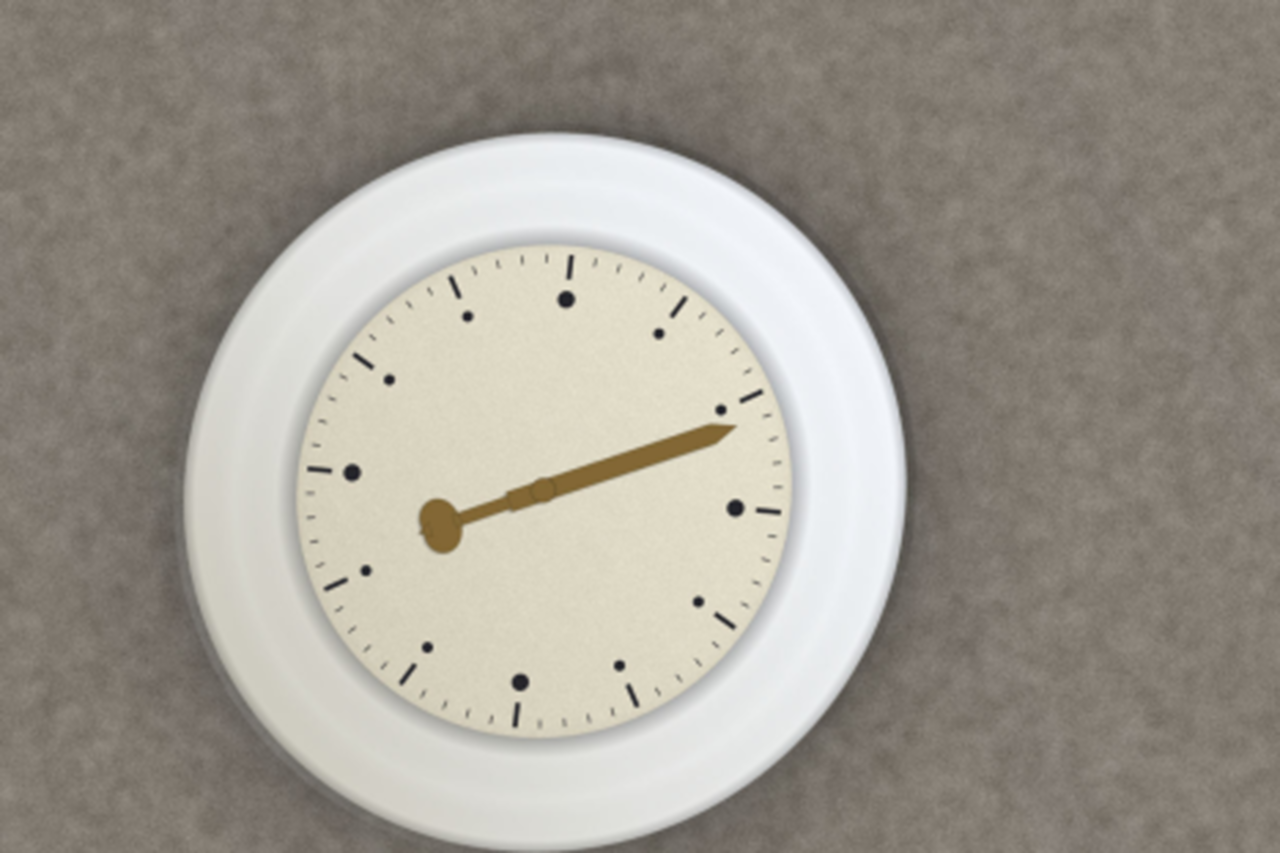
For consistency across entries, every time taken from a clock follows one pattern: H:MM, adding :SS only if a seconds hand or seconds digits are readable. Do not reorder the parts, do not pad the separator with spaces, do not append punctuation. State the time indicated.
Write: 8:11
